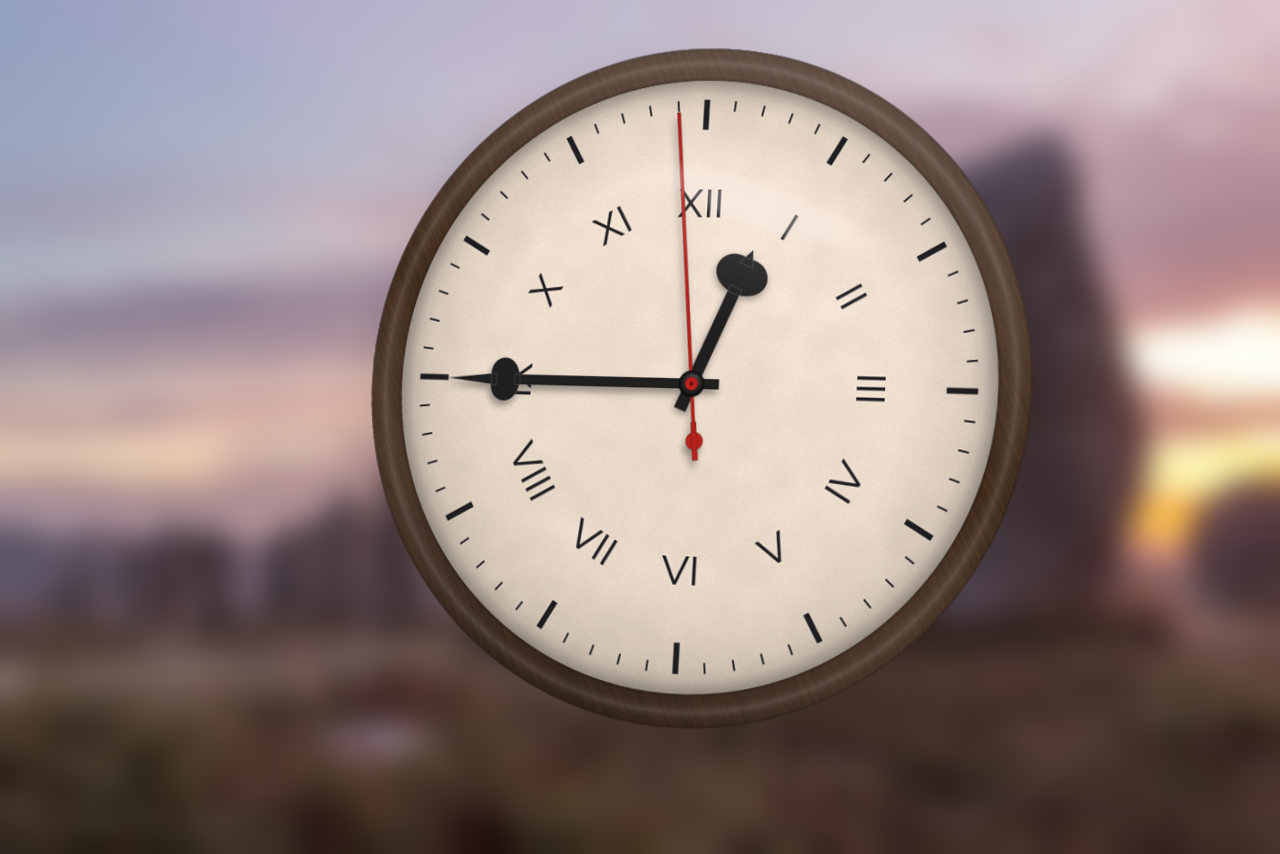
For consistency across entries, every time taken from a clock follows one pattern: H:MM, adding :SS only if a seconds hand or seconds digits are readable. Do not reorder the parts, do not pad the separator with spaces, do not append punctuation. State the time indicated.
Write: 12:44:59
